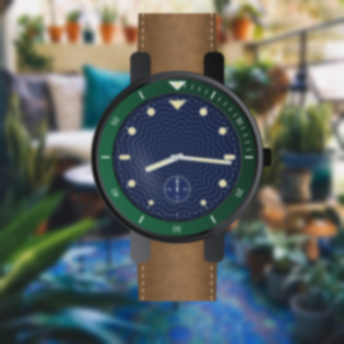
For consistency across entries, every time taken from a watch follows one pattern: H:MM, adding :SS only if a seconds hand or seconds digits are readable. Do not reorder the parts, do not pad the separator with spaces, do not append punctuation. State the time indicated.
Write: 8:16
